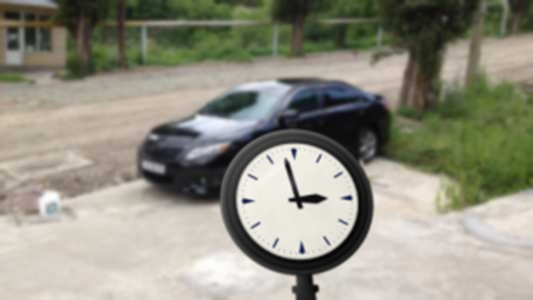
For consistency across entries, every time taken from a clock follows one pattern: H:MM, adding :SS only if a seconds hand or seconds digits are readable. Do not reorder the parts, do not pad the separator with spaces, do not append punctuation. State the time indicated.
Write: 2:58
